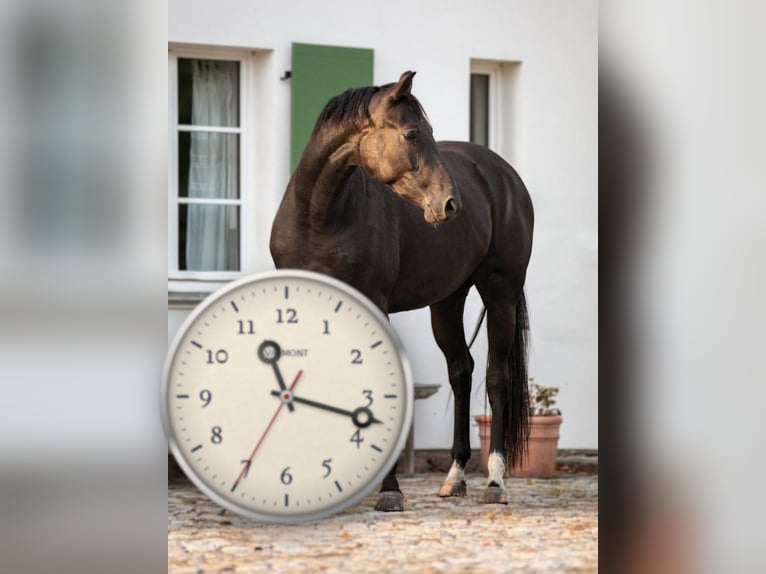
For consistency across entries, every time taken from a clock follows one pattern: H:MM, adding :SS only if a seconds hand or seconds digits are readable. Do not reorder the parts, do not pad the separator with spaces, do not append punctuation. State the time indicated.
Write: 11:17:35
